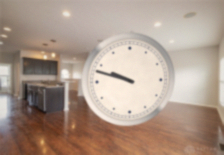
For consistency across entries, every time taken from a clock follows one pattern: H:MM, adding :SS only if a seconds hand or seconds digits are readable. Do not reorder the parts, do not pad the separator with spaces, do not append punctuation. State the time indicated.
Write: 9:48
